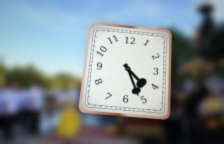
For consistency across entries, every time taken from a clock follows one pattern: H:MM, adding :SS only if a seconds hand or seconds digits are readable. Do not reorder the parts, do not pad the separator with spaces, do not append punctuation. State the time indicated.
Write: 4:26
